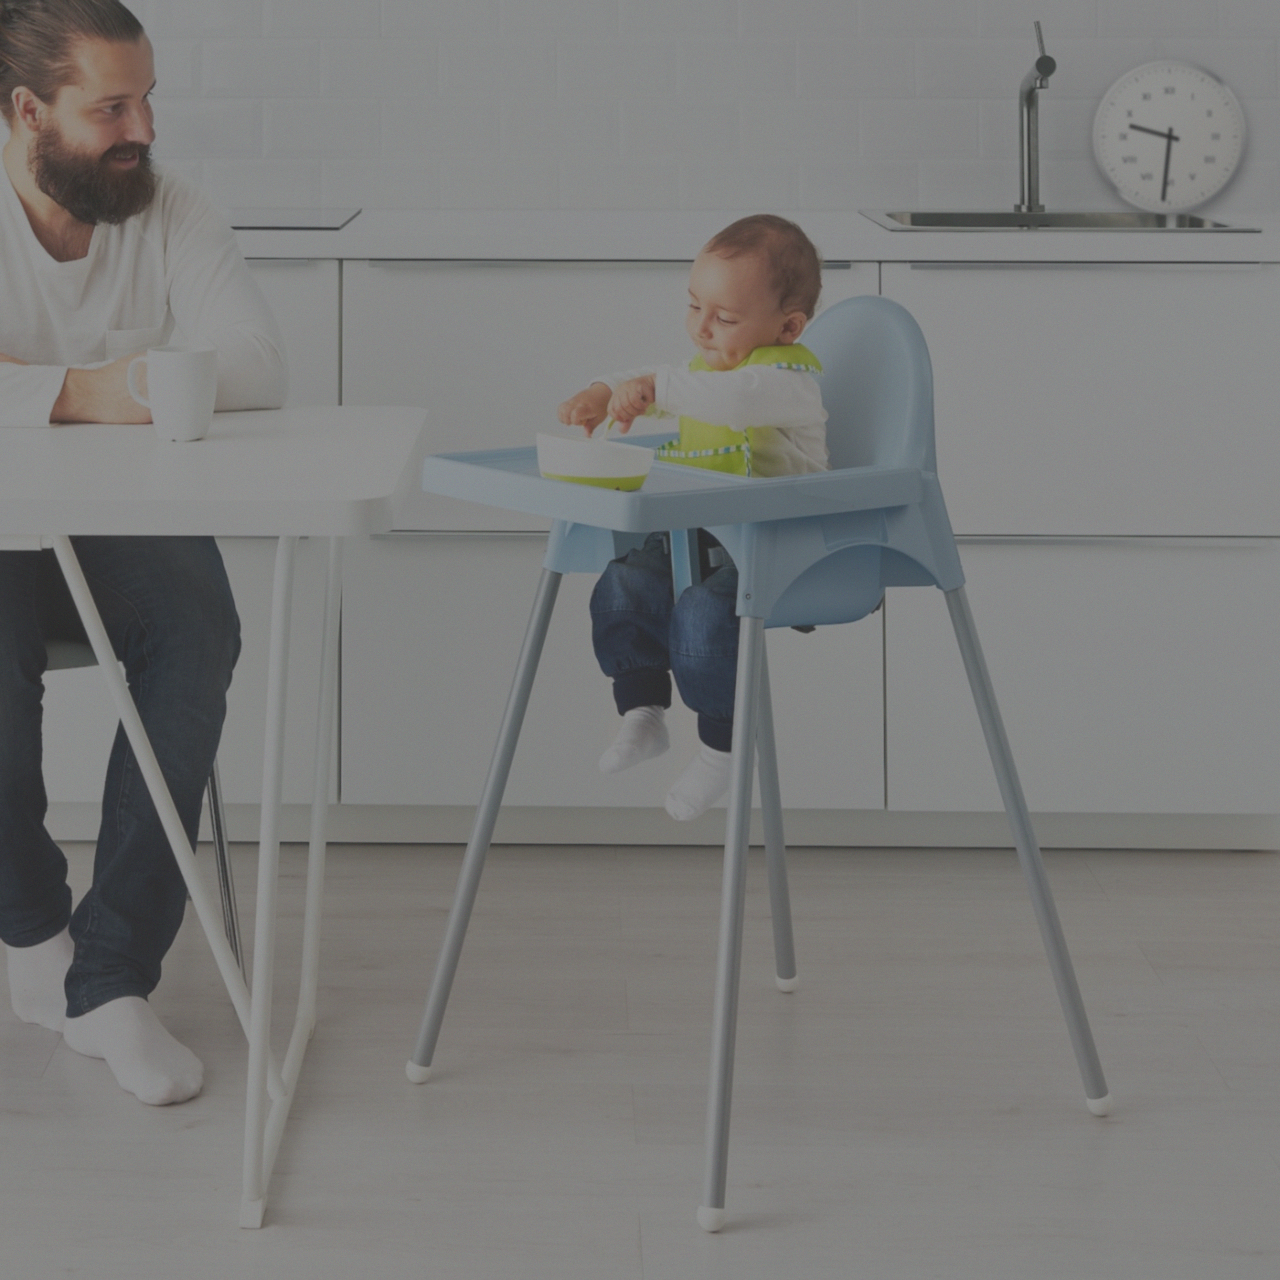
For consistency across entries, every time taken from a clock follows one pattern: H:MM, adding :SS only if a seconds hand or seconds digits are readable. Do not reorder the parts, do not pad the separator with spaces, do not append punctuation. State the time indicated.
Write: 9:31
